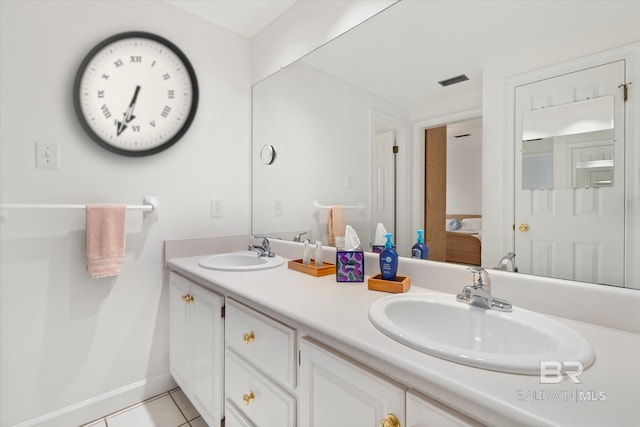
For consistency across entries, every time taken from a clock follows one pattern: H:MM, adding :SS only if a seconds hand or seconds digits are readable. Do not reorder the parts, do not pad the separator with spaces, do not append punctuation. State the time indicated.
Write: 6:34
